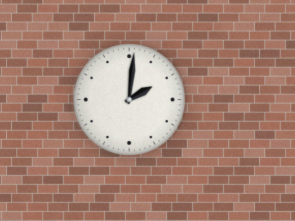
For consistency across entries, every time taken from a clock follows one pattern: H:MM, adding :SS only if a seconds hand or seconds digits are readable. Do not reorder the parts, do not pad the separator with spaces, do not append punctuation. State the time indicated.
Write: 2:01
